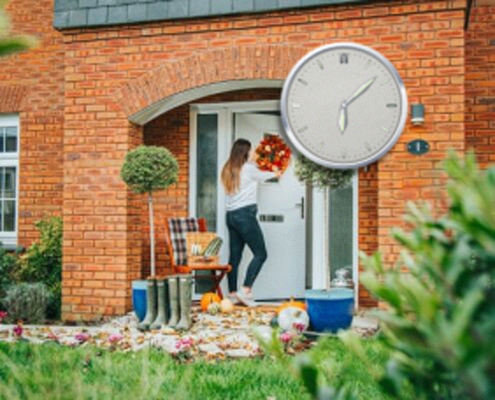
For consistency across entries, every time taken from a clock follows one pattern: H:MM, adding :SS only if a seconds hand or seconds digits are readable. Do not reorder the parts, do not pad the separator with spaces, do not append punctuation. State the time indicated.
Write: 6:08
